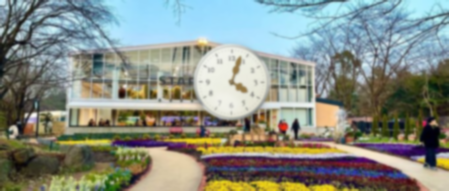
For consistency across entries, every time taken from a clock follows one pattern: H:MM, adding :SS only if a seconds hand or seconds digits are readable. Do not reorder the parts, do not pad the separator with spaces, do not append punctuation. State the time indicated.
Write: 4:03
